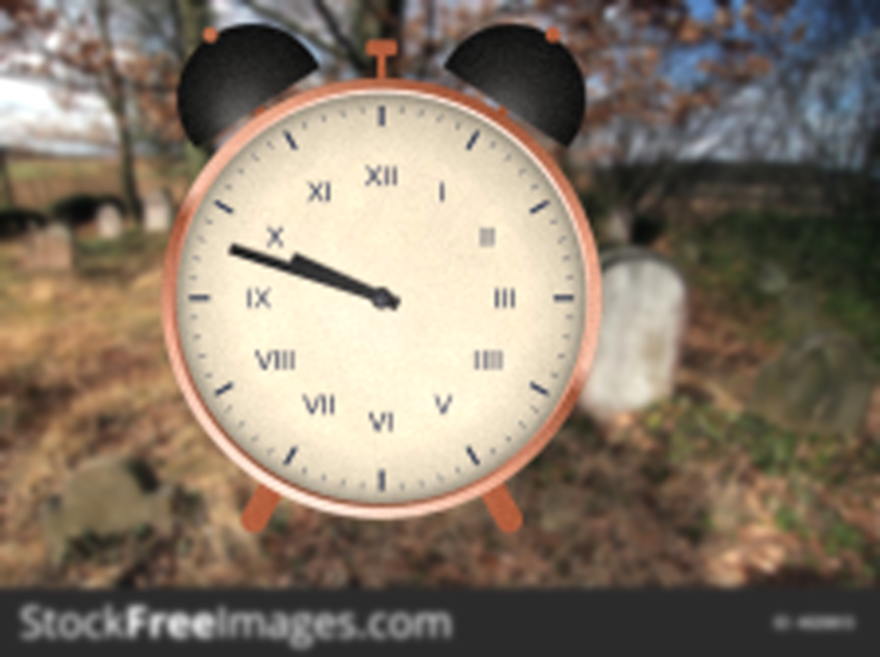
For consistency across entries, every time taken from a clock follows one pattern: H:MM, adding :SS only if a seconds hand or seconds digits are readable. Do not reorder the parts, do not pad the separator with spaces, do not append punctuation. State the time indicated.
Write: 9:48
